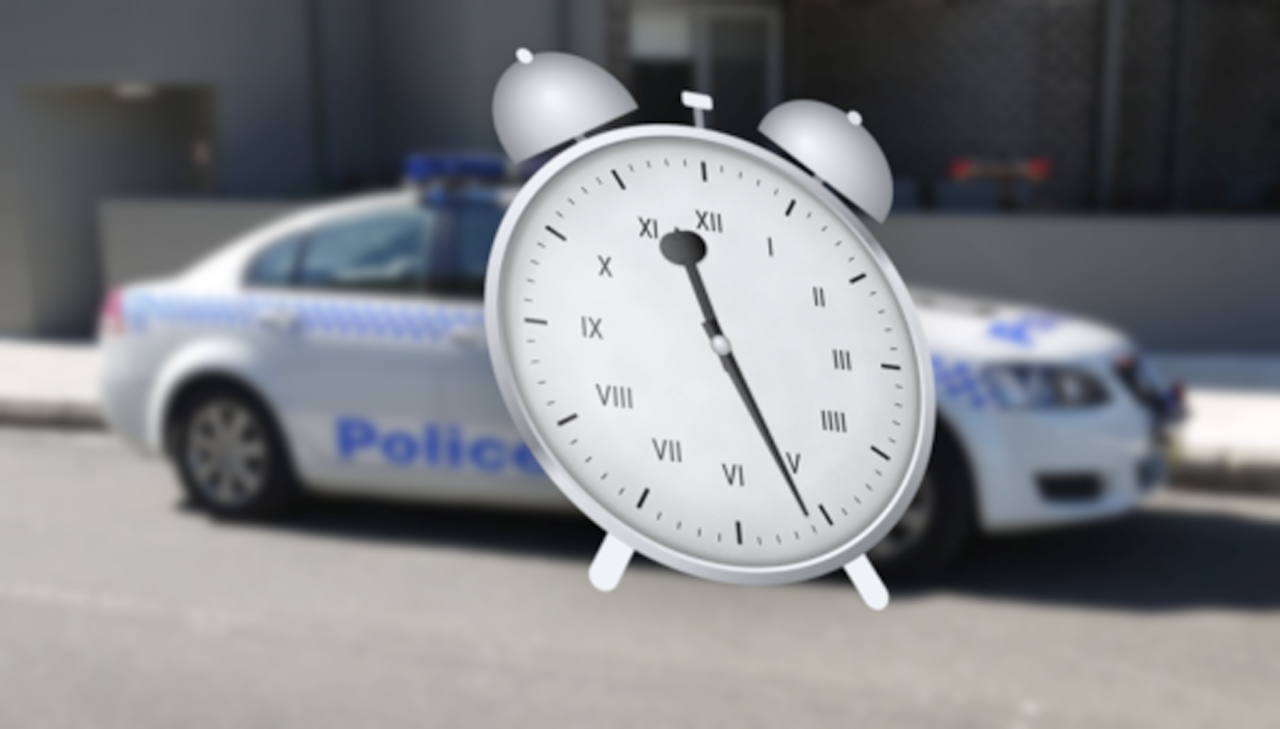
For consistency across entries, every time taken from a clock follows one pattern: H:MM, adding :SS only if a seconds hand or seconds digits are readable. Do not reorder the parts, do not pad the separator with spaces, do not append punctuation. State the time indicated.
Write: 11:26
